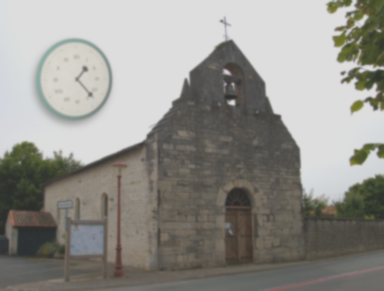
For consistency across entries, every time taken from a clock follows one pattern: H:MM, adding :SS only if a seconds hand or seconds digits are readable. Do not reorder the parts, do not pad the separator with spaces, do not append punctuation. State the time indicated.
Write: 1:23
